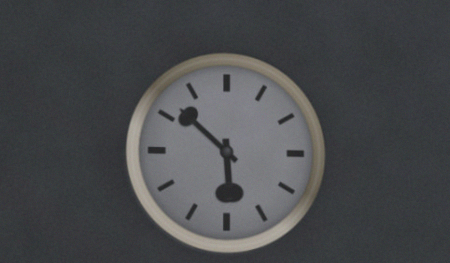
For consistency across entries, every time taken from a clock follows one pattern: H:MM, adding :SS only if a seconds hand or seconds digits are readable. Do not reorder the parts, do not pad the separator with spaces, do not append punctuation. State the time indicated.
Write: 5:52
